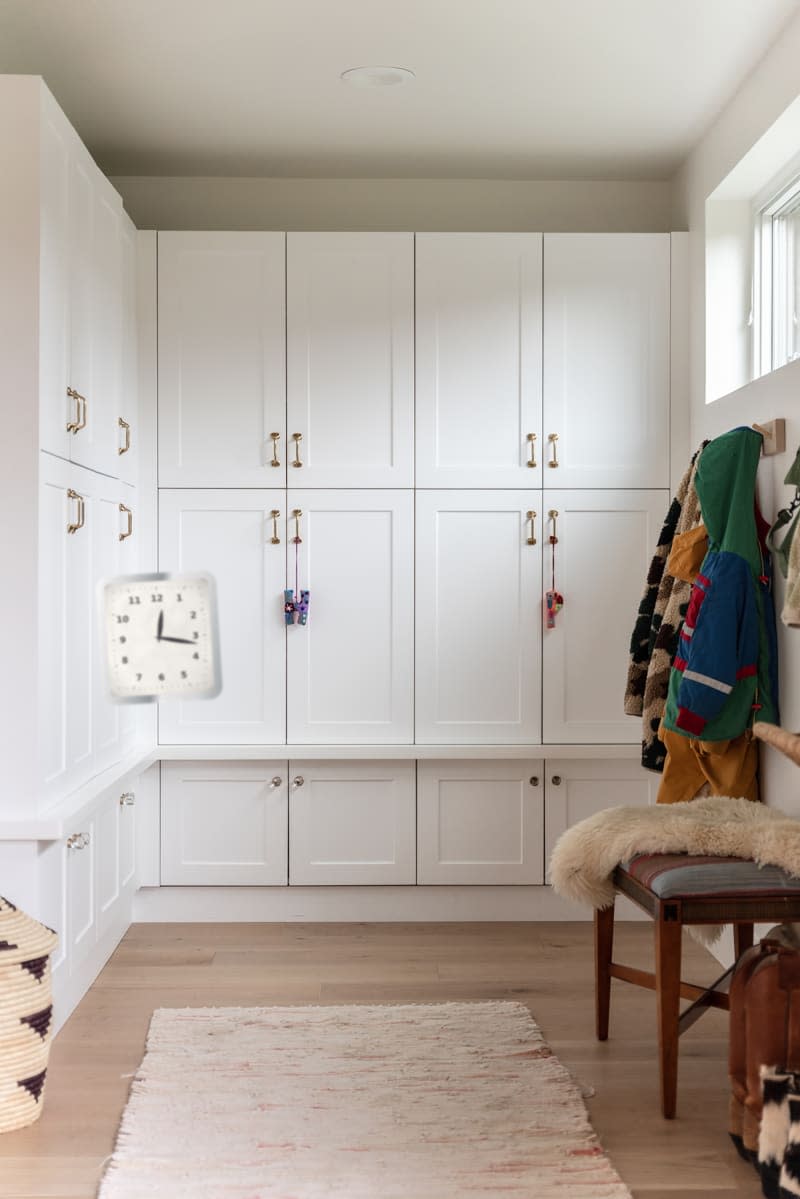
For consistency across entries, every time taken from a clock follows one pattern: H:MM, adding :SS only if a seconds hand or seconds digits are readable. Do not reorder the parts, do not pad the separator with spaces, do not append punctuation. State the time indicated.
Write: 12:17
